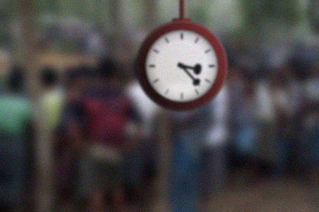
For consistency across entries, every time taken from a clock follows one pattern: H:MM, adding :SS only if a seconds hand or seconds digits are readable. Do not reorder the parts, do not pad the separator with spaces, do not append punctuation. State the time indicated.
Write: 3:23
